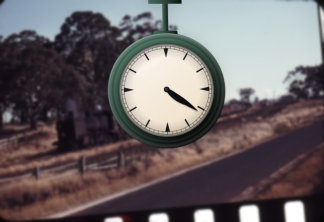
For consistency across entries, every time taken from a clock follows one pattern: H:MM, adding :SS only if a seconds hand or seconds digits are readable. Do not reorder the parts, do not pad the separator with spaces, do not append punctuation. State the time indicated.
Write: 4:21
